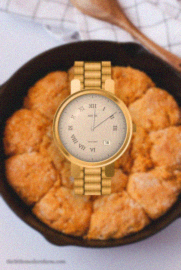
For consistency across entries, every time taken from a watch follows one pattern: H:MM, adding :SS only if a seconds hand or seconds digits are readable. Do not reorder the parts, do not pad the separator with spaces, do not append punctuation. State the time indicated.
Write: 12:09
